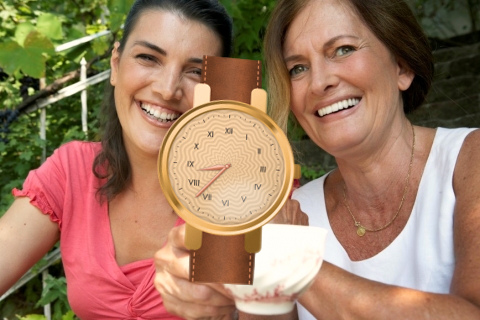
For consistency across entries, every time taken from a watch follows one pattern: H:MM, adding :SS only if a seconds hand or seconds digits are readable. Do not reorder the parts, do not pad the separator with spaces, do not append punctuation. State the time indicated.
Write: 8:37
